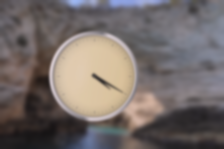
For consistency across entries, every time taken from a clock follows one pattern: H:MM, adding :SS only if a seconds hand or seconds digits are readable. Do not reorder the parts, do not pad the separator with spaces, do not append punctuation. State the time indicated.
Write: 4:20
